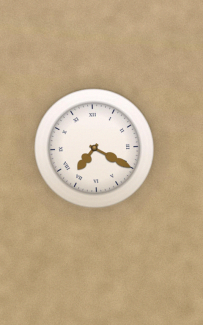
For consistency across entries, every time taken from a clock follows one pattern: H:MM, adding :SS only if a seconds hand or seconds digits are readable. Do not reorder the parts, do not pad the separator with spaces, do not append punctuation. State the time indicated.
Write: 7:20
